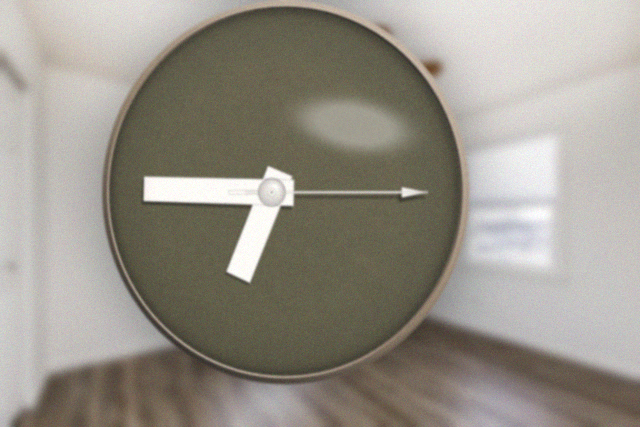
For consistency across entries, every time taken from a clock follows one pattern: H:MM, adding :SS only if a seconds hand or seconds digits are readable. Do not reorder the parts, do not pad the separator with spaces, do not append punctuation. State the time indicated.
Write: 6:45:15
